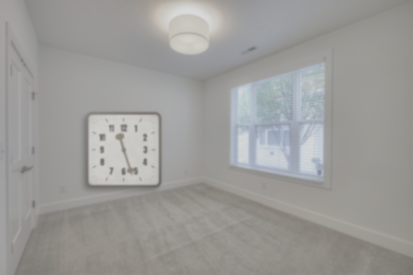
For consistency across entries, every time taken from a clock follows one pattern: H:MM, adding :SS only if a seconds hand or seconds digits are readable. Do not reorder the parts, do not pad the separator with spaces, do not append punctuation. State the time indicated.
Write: 11:27
